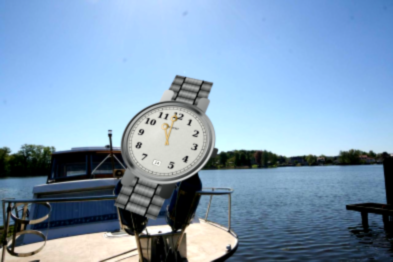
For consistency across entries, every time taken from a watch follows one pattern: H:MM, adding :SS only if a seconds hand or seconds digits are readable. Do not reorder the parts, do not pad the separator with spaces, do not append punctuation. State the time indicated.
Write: 10:59
